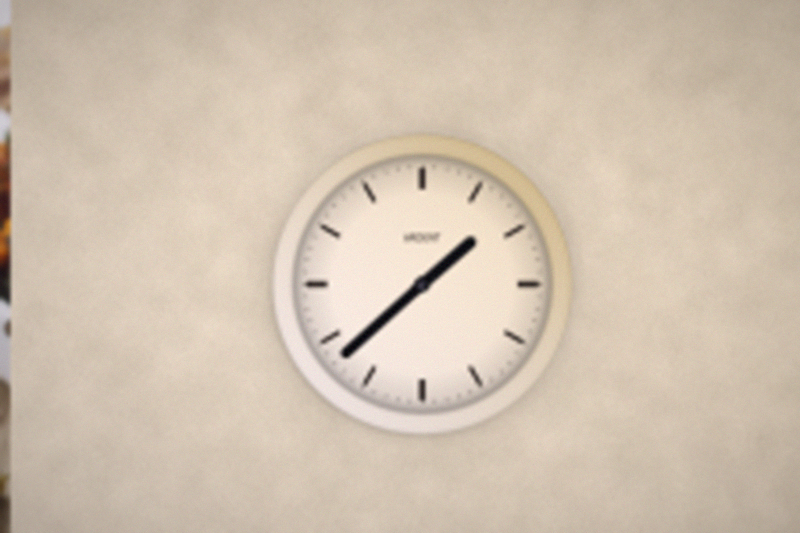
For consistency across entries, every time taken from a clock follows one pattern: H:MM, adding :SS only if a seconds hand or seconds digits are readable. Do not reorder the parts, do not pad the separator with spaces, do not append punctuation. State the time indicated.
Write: 1:38
